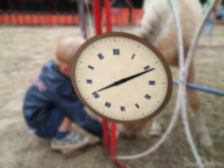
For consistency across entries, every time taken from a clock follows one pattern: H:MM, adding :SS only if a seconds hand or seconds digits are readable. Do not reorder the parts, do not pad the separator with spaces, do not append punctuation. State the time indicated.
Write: 8:11
